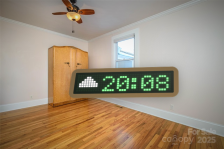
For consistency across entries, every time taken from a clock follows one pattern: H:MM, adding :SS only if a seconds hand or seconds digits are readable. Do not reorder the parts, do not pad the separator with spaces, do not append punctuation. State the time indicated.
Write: 20:08
